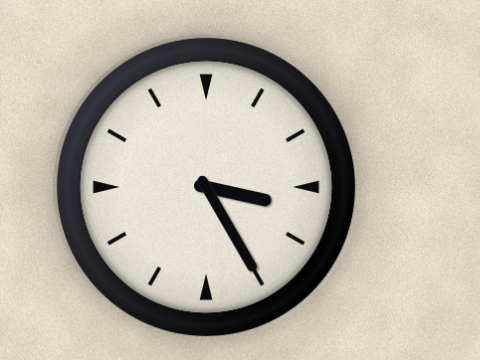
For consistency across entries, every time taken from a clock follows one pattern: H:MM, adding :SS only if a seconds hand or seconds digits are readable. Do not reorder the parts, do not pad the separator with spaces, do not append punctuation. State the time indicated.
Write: 3:25
